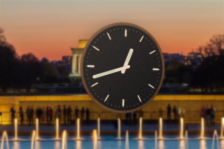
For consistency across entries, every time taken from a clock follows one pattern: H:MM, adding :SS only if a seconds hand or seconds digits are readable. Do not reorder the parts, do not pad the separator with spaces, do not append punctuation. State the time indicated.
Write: 12:42
